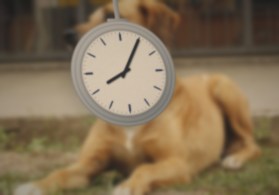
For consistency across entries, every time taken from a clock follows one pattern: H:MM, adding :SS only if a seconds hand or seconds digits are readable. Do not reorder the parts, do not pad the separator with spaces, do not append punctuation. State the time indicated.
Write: 8:05
